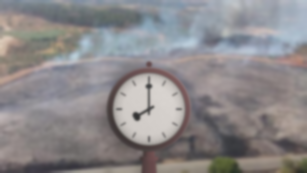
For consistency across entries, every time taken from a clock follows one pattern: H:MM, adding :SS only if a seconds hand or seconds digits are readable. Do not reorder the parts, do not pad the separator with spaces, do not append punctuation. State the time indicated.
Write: 8:00
